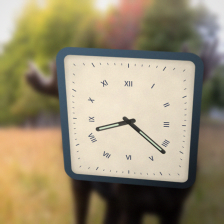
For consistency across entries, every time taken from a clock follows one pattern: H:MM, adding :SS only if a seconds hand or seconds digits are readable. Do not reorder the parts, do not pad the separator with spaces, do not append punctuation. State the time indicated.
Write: 8:22
